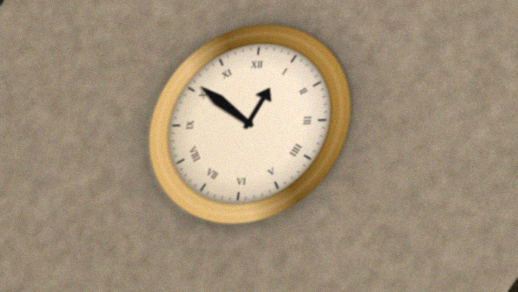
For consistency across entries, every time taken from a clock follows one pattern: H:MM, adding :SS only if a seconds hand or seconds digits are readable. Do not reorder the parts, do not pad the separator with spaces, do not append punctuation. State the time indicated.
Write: 12:51
